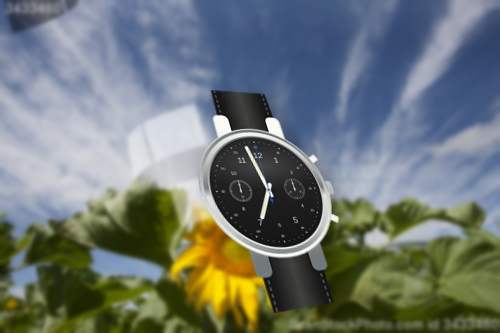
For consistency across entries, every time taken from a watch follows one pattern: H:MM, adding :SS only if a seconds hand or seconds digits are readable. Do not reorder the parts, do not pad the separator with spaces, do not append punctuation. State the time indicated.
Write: 6:58
